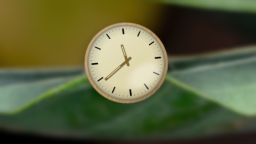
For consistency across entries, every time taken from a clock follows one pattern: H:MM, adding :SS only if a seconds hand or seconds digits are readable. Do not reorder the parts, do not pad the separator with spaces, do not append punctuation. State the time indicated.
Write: 11:39
